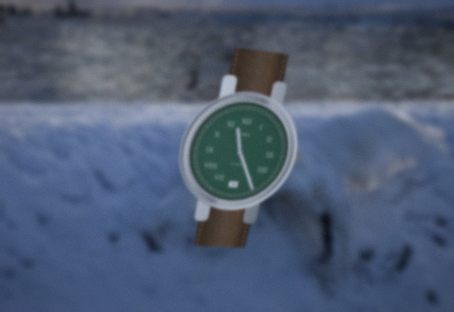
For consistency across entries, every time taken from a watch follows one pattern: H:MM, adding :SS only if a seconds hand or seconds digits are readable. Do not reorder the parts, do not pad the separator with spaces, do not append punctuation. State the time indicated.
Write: 11:25
